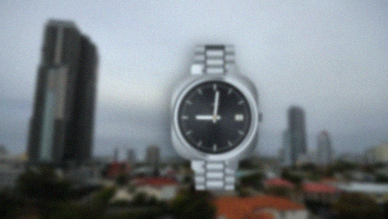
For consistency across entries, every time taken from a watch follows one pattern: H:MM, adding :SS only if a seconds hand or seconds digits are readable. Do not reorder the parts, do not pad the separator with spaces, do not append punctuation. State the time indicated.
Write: 9:01
